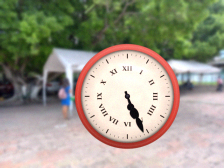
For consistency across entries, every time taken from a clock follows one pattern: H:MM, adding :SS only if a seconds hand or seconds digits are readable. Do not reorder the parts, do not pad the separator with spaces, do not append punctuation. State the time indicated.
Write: 5:26
